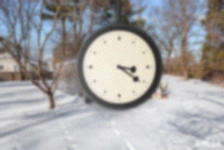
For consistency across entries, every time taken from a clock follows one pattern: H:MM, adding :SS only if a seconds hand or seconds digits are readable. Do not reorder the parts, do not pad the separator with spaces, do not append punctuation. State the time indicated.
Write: 3:21
